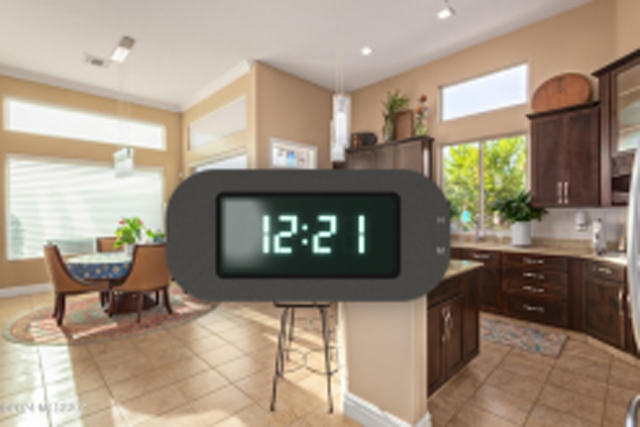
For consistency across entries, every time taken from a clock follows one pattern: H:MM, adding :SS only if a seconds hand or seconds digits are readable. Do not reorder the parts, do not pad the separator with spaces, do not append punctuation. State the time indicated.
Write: 12:21
